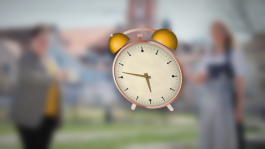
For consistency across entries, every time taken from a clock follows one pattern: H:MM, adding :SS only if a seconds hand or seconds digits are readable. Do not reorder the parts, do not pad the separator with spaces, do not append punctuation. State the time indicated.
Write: 5:47
